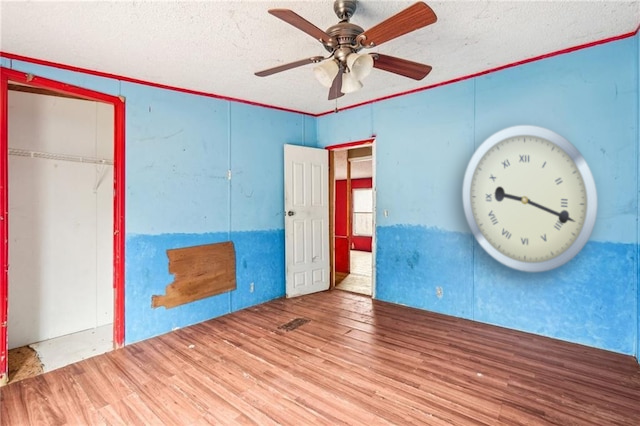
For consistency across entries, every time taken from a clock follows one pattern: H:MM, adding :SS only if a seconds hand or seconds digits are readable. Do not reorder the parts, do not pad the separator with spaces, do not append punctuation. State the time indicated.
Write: 9:18
